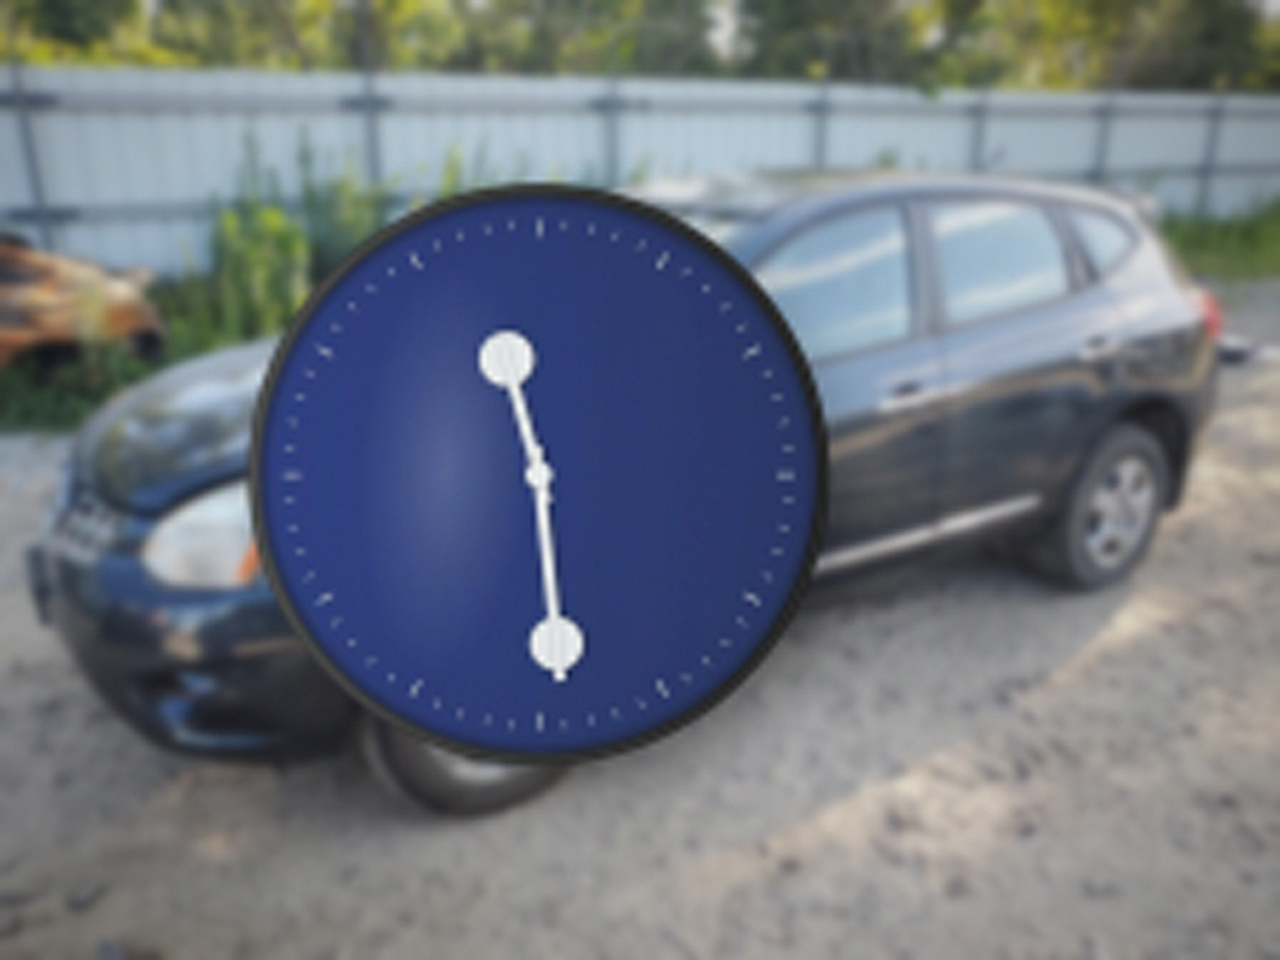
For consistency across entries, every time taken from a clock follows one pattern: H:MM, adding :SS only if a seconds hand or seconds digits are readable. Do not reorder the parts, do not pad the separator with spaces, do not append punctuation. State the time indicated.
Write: 11:29
